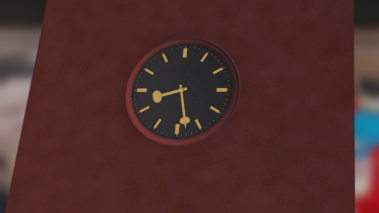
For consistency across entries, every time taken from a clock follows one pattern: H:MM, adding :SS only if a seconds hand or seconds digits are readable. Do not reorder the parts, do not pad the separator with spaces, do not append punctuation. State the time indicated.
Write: 8:28
